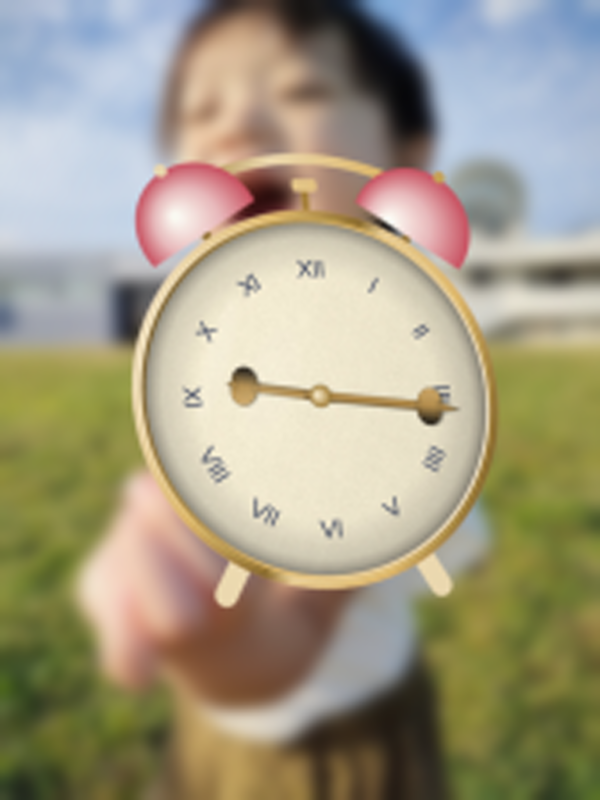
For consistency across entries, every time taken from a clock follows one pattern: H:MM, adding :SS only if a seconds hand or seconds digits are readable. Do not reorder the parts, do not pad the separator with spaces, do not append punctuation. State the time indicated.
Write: 9:16
